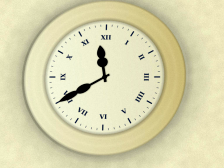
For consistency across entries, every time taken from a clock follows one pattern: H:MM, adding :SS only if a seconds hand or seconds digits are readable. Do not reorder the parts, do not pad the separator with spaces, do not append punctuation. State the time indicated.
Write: 11:40
